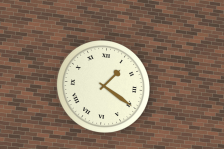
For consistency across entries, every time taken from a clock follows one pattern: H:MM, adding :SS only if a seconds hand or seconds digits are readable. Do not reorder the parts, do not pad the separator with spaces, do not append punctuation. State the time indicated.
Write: 1:20
